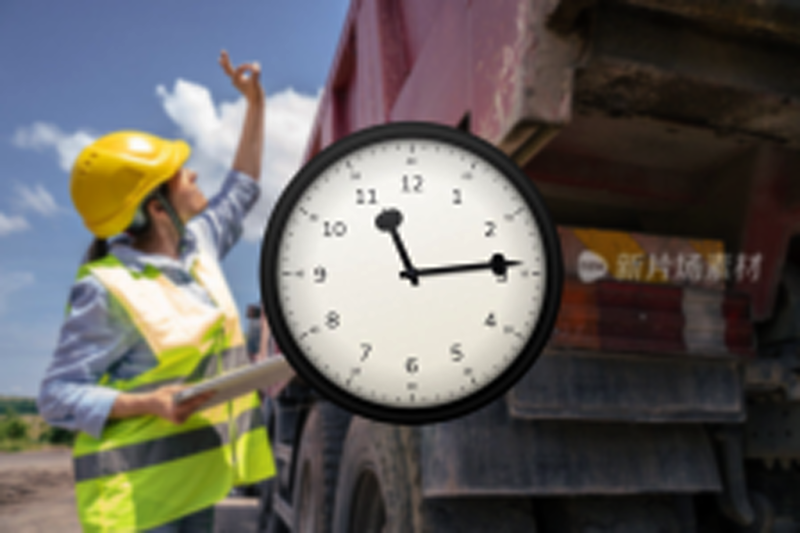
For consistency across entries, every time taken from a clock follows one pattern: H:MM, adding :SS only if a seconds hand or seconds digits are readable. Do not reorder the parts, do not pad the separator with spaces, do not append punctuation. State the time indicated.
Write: 11:14
